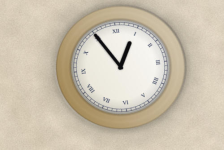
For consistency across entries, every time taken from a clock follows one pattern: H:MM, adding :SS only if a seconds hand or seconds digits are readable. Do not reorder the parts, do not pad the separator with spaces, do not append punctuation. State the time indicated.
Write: 12:55
